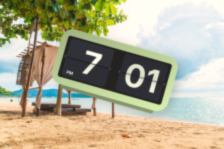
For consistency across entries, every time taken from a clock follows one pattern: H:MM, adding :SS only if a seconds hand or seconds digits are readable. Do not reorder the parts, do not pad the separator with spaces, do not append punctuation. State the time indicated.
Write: 7:01
